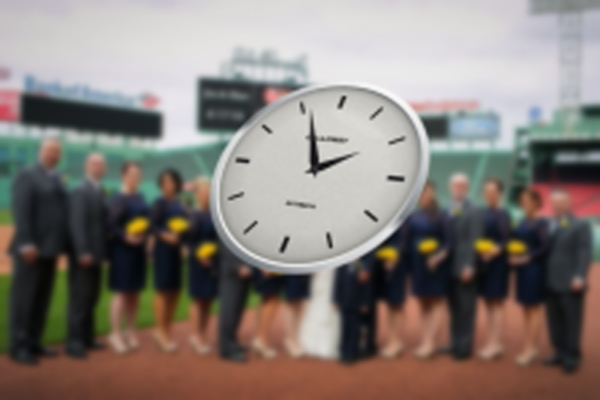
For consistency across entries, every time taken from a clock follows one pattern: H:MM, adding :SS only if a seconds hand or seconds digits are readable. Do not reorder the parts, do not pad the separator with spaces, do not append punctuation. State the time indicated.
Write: 1:56
